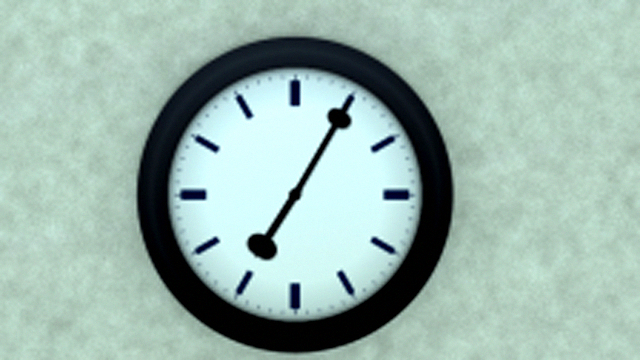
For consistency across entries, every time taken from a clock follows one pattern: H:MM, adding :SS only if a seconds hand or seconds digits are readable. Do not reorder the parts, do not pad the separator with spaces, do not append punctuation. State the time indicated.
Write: 7:05
